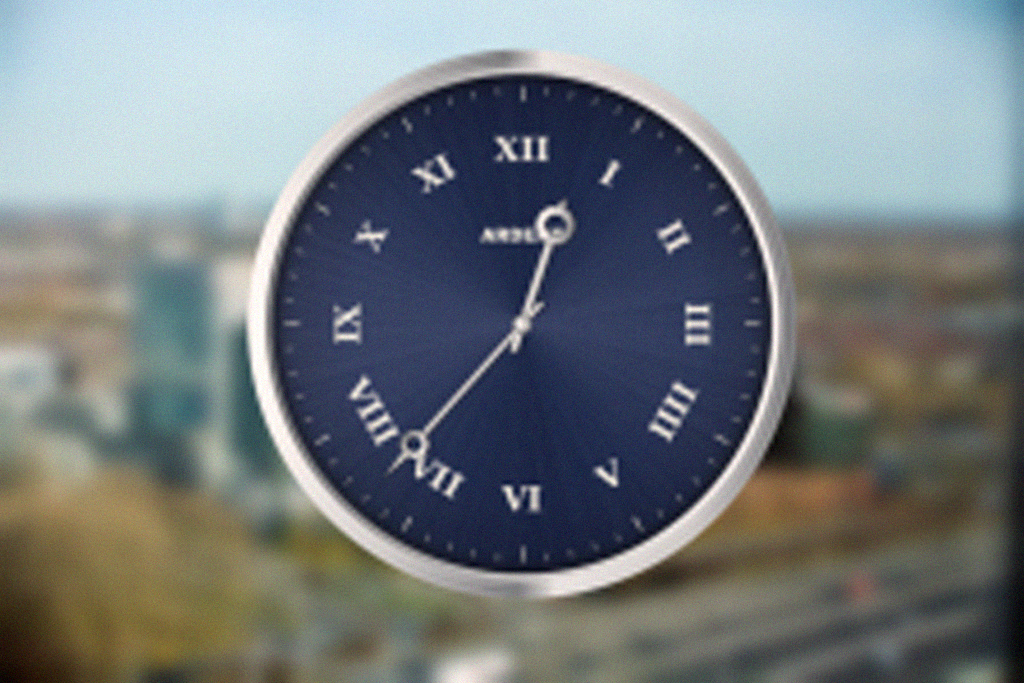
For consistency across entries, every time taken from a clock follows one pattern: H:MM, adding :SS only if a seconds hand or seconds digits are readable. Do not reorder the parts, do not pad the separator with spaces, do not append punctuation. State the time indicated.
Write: 12:37
